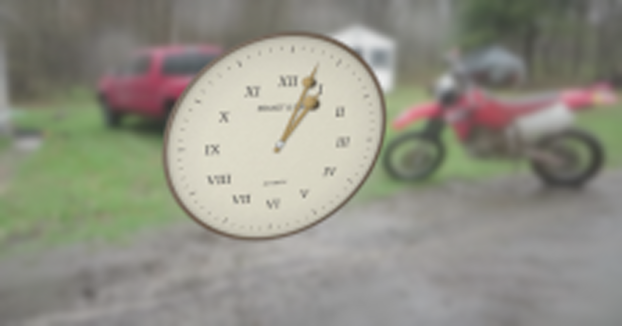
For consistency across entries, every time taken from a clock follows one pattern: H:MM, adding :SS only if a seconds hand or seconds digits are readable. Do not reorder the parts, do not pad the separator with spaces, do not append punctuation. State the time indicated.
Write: 1:03
